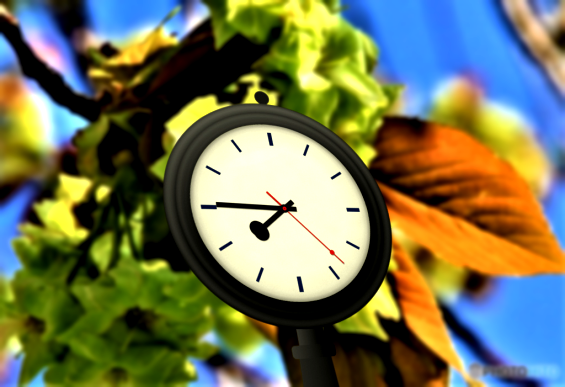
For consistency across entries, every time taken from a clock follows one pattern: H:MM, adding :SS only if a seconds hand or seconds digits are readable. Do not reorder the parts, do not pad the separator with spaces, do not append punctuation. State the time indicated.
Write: 7:45:23
